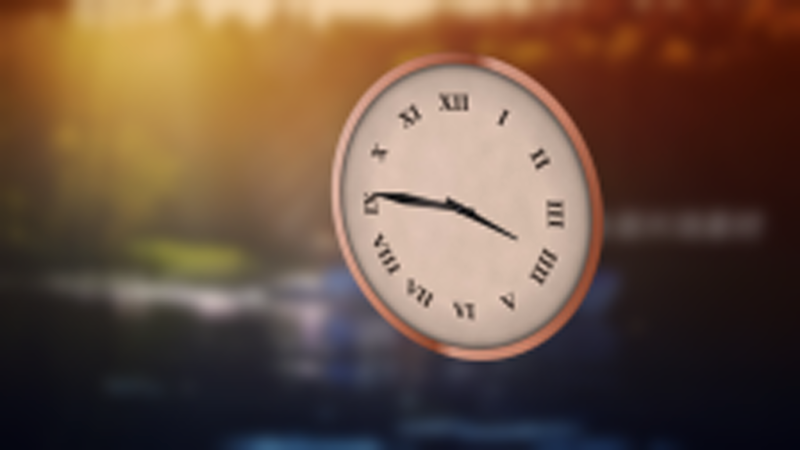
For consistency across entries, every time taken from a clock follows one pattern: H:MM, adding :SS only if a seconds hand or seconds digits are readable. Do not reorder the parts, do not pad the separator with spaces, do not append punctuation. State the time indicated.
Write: 3:46
